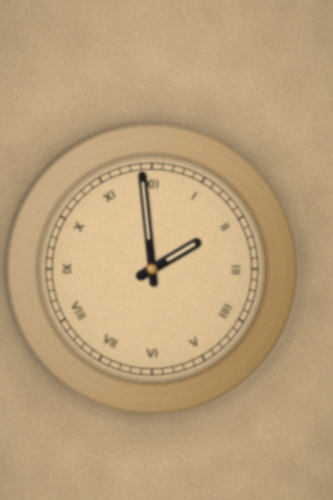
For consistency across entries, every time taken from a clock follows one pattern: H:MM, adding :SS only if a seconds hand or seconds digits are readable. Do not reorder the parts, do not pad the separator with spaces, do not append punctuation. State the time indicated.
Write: 1:59
